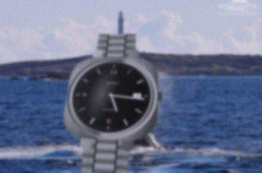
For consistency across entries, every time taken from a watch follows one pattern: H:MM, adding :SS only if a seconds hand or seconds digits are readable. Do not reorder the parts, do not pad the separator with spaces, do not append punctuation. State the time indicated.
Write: 5:16
